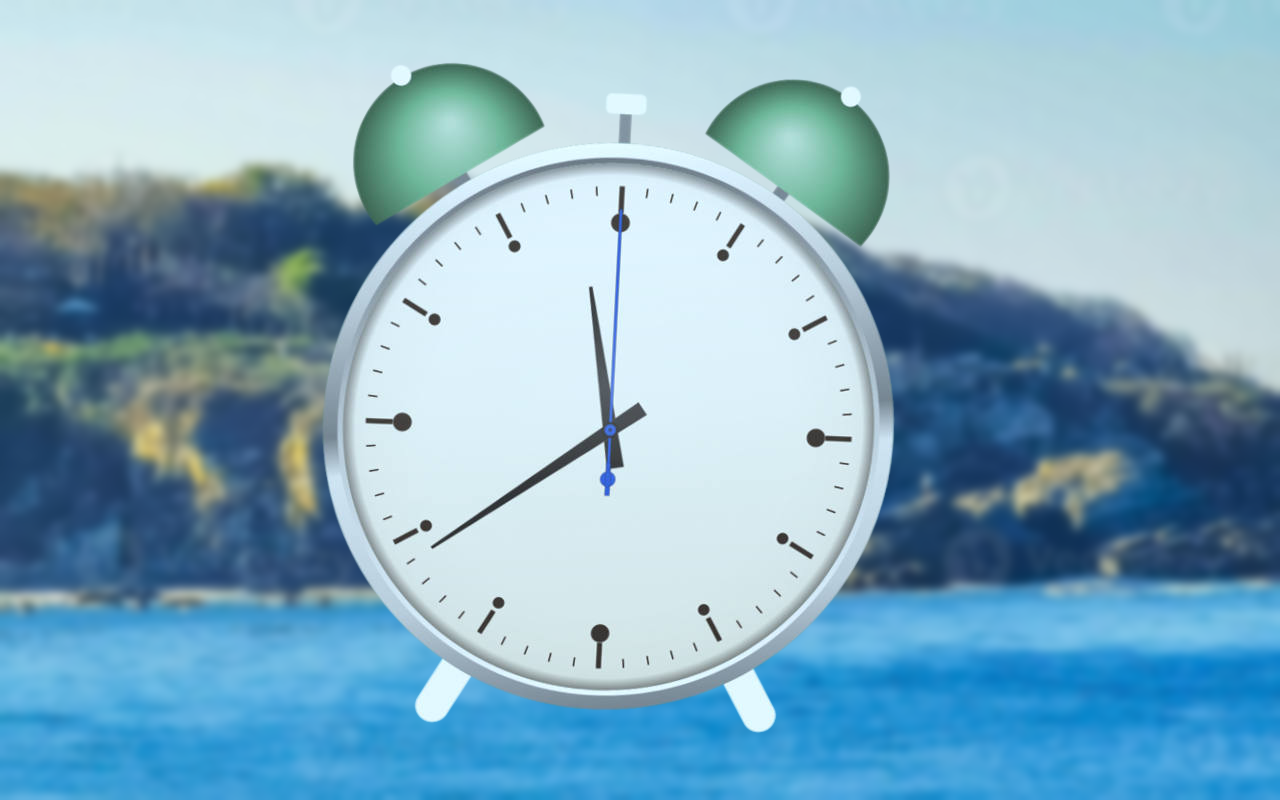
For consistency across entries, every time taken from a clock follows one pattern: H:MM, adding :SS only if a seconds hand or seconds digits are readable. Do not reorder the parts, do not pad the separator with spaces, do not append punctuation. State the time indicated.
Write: 11:39:00
